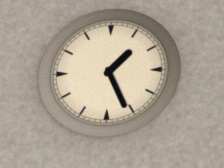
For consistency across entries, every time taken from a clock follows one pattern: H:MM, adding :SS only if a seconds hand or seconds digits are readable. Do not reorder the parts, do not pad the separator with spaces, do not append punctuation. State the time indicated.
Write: 1:26
